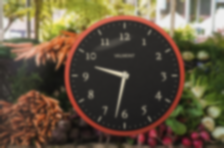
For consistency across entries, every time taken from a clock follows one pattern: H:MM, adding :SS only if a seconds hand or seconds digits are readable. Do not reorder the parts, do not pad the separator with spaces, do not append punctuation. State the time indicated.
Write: 9:32
